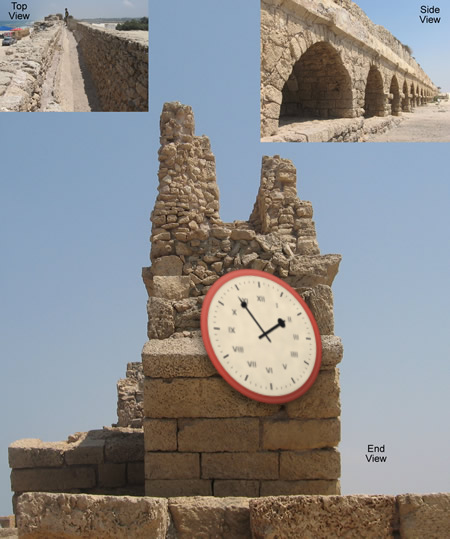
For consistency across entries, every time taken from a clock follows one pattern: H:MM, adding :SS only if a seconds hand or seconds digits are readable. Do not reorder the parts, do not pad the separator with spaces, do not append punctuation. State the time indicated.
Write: 1:54
